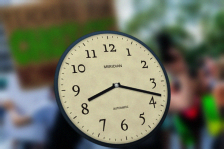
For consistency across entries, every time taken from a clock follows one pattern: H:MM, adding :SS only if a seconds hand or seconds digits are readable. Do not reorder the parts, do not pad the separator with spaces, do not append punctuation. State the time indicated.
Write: 8:18
